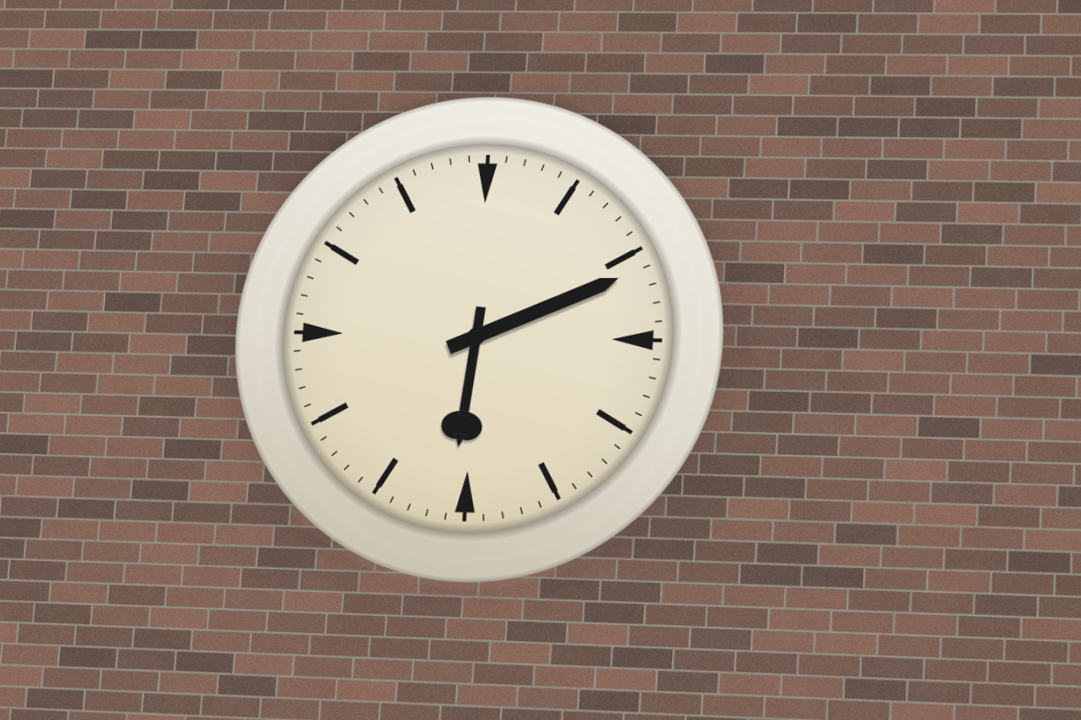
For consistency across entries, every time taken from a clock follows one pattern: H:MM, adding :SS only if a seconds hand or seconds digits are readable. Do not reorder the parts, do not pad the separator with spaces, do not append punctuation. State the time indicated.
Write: 6:11
